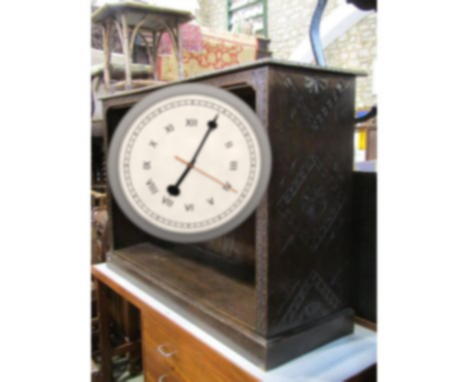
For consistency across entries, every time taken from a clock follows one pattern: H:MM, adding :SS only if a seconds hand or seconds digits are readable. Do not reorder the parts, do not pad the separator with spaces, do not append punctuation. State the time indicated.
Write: 7:04:20
